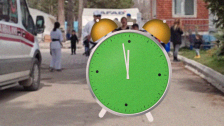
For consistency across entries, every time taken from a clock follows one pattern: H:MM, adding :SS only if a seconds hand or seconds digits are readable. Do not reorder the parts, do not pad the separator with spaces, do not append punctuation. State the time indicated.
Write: 11:58
